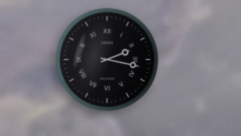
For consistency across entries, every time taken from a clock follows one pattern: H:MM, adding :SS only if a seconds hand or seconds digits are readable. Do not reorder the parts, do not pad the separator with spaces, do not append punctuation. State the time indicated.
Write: 2:17
